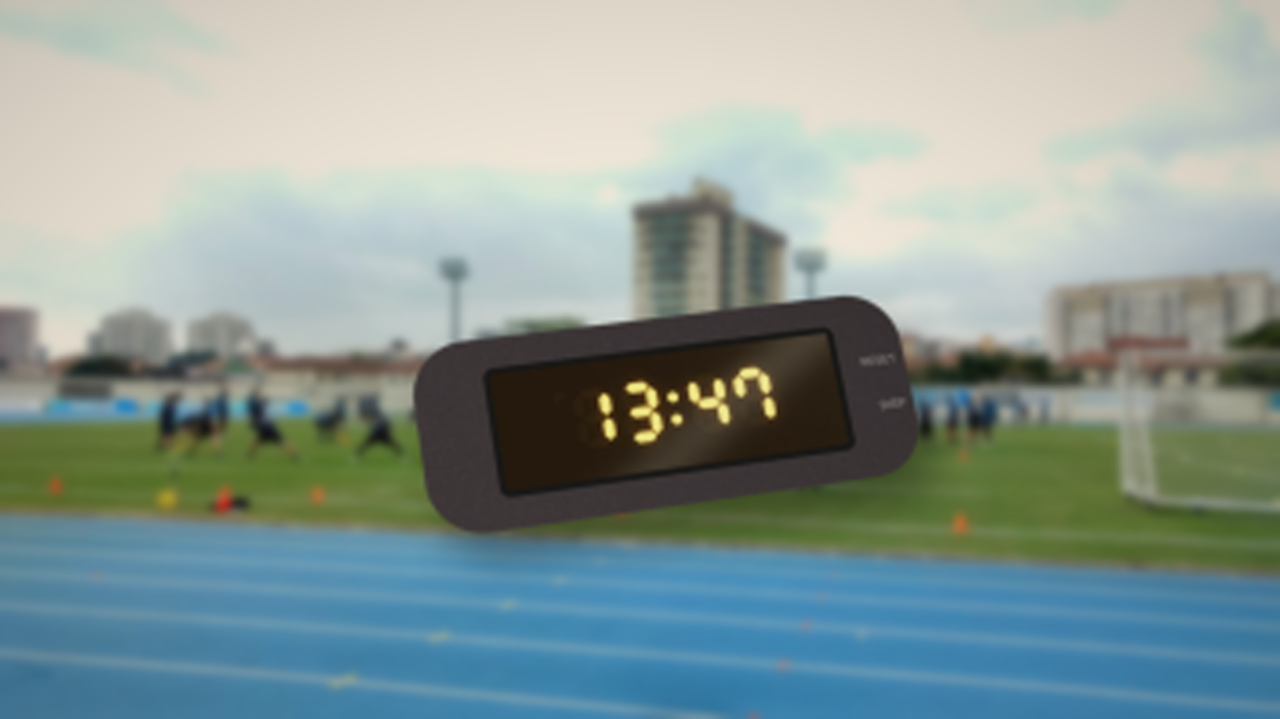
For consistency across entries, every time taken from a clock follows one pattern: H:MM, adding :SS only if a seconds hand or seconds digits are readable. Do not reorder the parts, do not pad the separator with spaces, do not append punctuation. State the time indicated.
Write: 13:47
